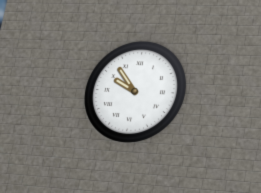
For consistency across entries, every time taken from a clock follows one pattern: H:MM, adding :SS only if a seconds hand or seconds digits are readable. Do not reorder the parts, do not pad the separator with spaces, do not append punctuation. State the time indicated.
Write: 9:53
